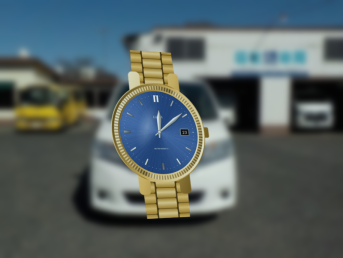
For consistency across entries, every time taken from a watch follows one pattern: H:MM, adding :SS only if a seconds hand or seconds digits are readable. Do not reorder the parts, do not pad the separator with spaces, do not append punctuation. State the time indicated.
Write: 12:09
